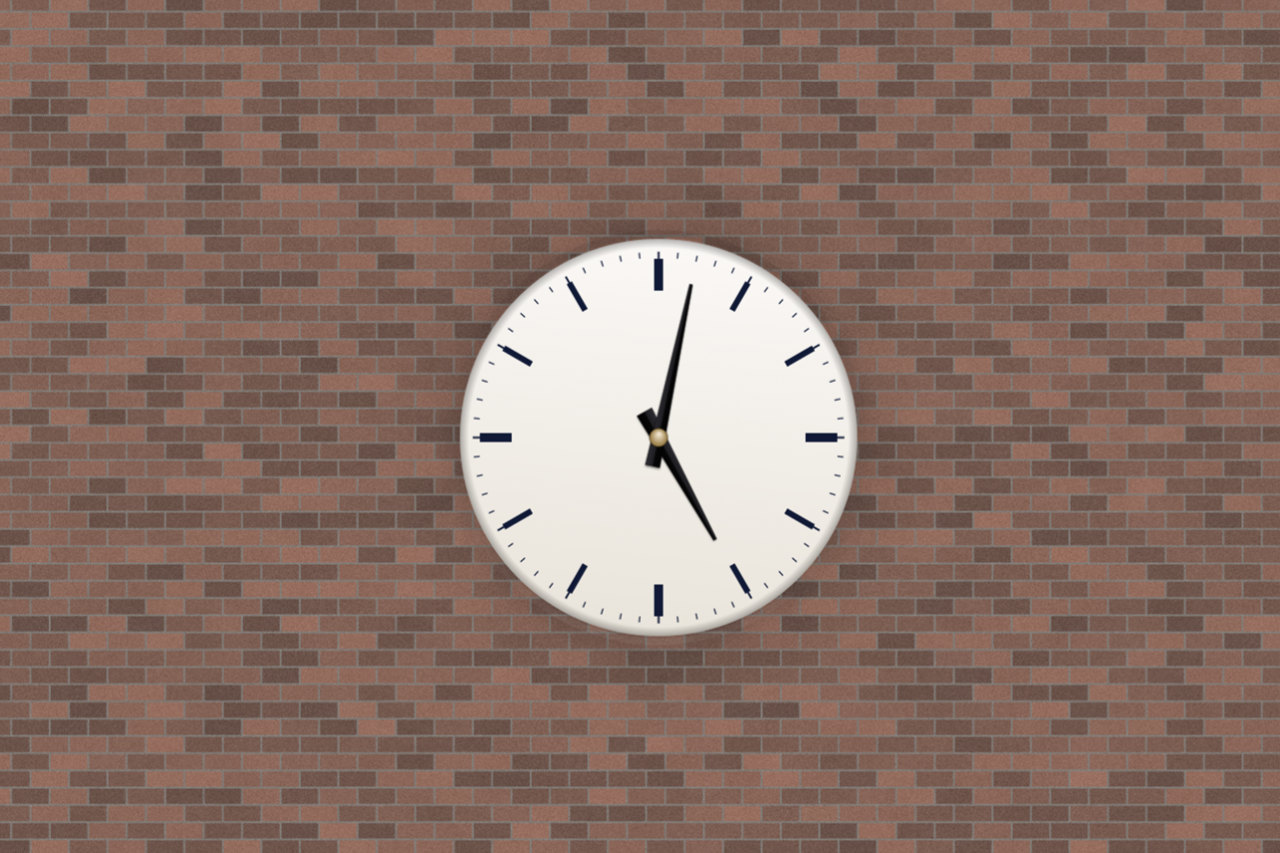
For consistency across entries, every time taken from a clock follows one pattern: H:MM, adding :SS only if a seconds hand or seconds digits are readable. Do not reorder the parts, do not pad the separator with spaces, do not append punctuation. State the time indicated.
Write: 5:02
